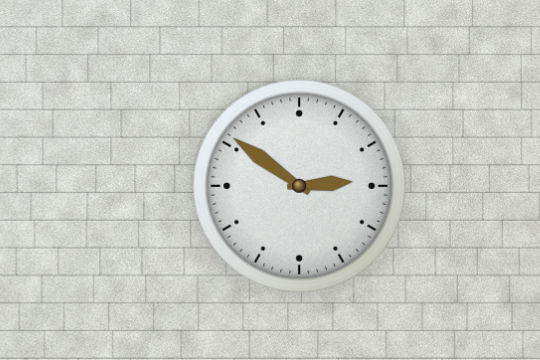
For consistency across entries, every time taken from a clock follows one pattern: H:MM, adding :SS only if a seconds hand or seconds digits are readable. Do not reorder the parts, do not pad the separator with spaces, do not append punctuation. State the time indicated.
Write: 2:51
